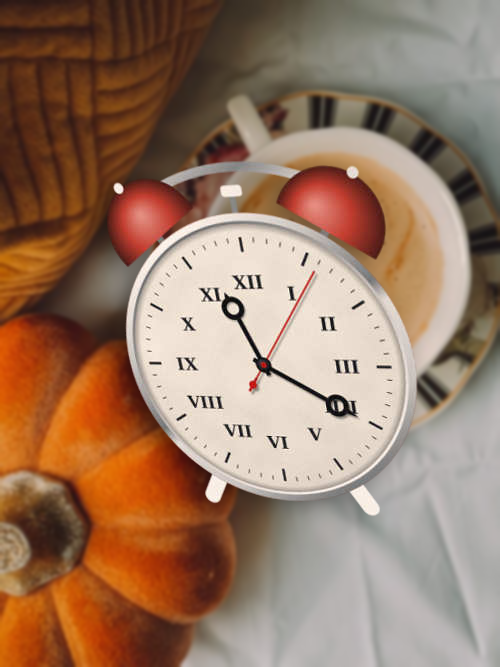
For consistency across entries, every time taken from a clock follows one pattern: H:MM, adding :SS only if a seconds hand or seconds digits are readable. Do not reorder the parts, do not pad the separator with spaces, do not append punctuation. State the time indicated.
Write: 11:20:06
